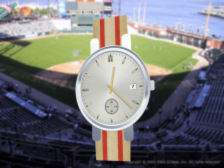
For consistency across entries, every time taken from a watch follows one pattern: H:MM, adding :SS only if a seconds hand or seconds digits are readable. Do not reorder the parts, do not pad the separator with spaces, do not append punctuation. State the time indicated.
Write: 12:22
